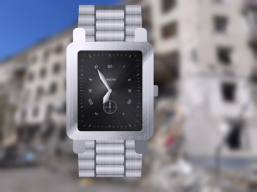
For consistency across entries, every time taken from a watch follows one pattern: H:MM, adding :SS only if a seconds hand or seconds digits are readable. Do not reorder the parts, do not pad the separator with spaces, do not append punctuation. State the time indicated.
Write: 6:55
